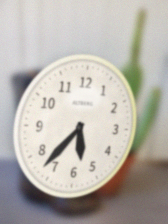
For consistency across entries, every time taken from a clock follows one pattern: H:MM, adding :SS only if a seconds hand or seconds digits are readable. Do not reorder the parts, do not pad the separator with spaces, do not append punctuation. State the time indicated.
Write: 5:37
